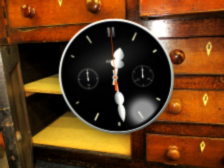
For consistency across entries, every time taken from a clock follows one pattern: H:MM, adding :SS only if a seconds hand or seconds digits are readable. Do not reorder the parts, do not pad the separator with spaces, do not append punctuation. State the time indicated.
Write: 12:29
